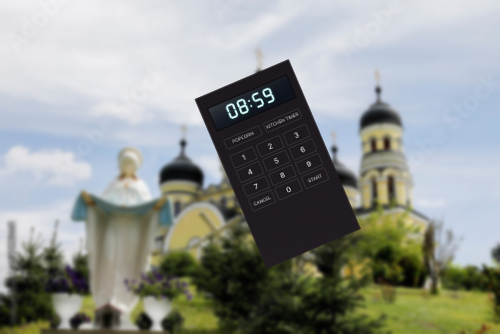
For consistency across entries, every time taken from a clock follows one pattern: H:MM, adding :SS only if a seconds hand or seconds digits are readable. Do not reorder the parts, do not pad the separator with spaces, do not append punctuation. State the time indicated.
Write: 8:59
